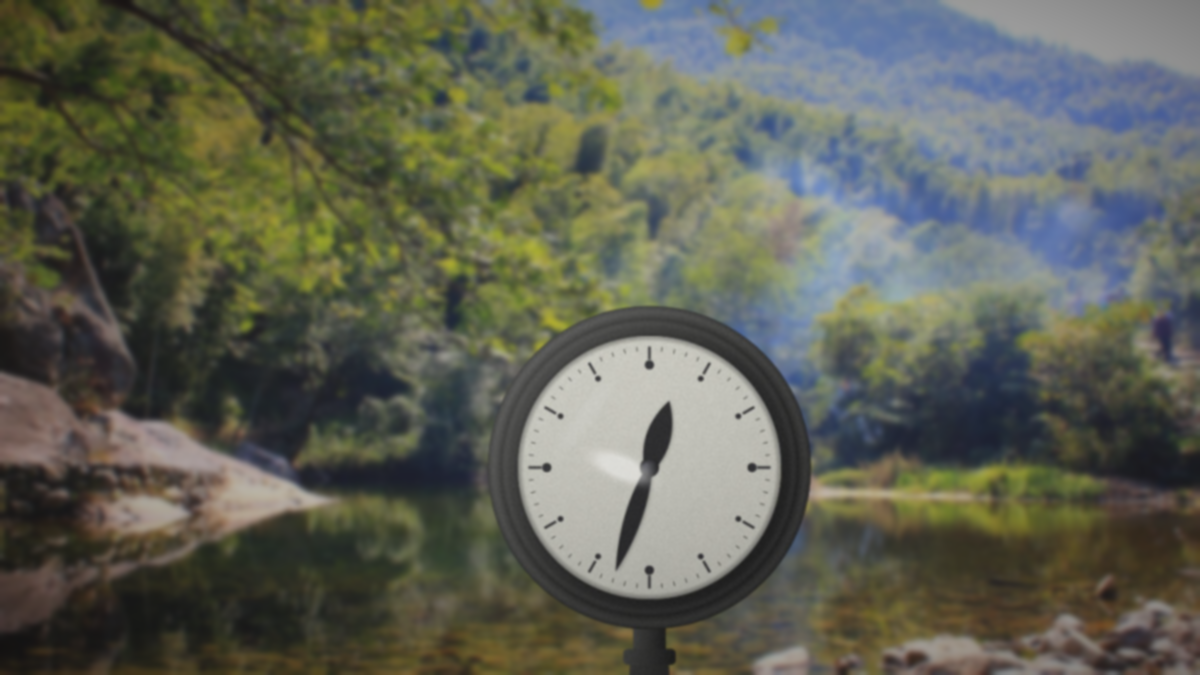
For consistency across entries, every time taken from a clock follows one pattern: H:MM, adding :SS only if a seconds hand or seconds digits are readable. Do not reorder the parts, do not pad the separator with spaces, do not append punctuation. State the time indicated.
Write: 12:33
